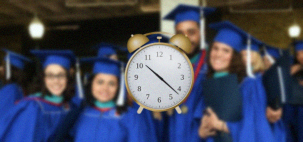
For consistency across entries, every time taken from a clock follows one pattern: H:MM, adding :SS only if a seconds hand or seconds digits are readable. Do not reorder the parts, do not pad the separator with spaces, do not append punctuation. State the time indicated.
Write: 10:22
